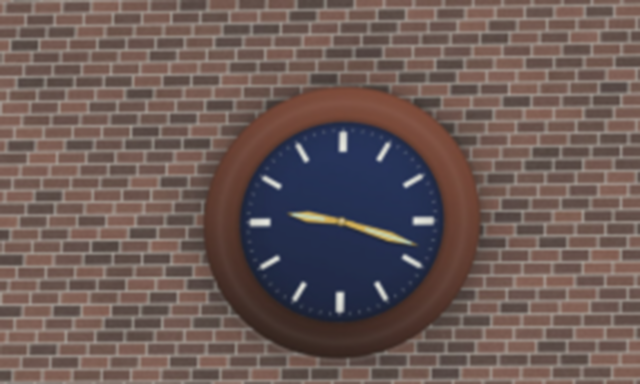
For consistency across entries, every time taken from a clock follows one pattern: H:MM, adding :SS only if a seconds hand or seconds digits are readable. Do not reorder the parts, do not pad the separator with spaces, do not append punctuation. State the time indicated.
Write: 9:18
